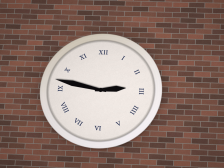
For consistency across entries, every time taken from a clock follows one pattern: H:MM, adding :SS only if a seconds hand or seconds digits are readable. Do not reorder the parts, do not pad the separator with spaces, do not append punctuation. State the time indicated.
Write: 2:47
